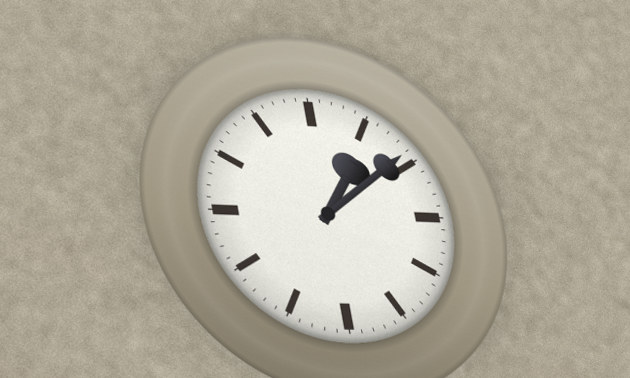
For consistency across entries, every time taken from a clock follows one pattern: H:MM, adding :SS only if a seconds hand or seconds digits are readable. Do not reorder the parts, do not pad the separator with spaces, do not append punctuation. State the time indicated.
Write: 1:09
